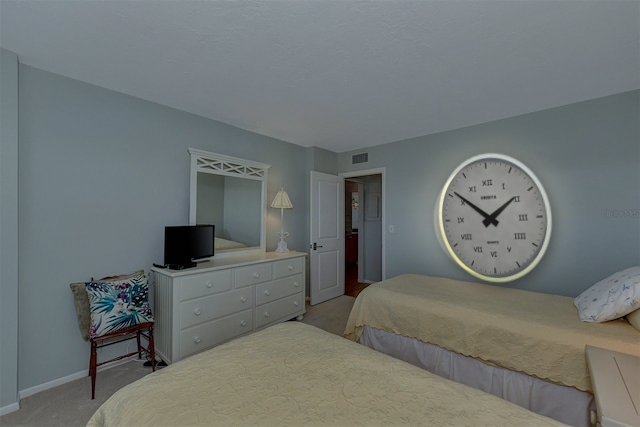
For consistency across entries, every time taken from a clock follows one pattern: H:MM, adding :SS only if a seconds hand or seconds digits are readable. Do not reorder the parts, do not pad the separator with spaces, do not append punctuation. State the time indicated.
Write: 1:51
